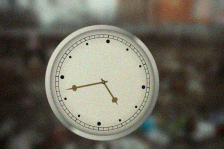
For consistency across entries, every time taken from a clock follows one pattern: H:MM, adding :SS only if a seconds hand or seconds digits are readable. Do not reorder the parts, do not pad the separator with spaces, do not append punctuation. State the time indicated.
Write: 4:42
